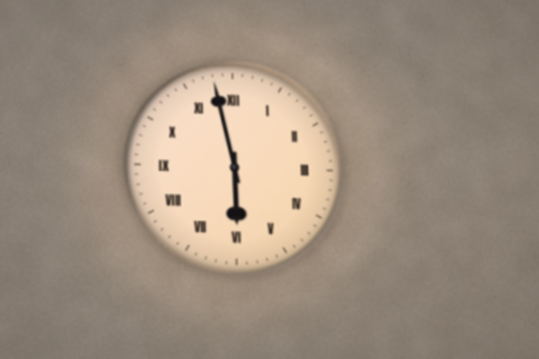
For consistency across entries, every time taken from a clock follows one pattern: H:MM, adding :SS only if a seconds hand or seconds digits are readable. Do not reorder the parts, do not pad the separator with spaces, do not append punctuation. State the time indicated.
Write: 5:58
